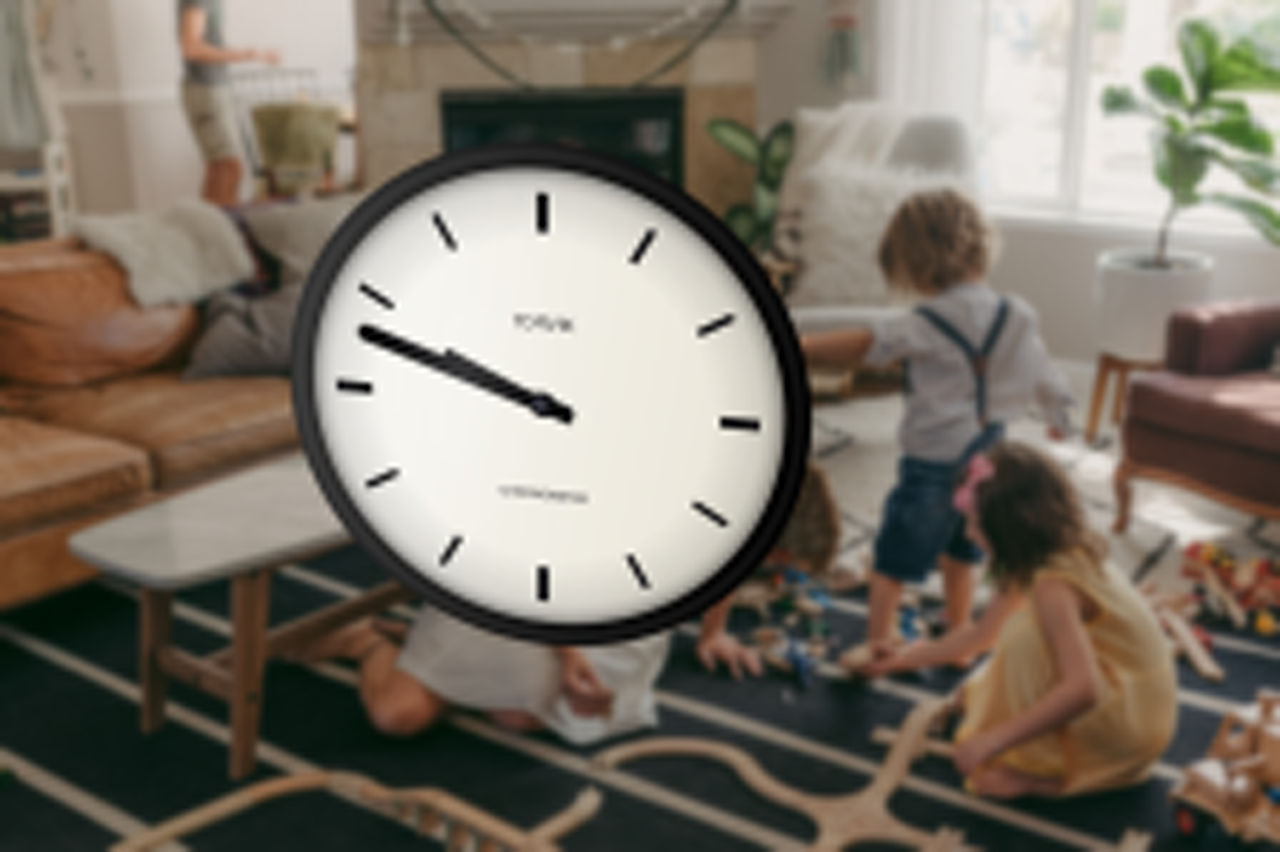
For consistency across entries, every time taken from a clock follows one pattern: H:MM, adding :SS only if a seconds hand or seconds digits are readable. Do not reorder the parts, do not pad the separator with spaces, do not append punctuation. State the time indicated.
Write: 9:48
